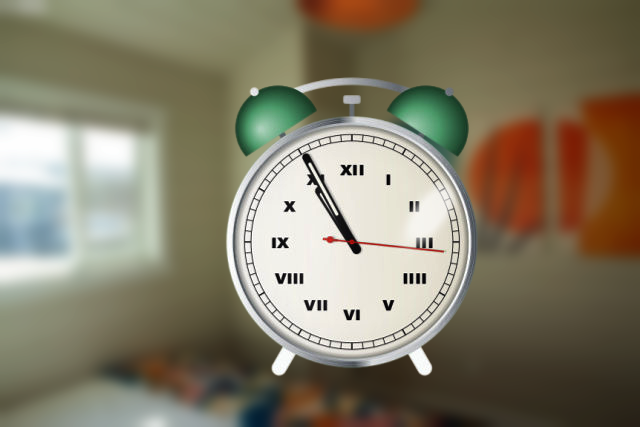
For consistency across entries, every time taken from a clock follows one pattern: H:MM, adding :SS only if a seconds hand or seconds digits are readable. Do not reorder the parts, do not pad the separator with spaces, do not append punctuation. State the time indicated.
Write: 10:55:16
